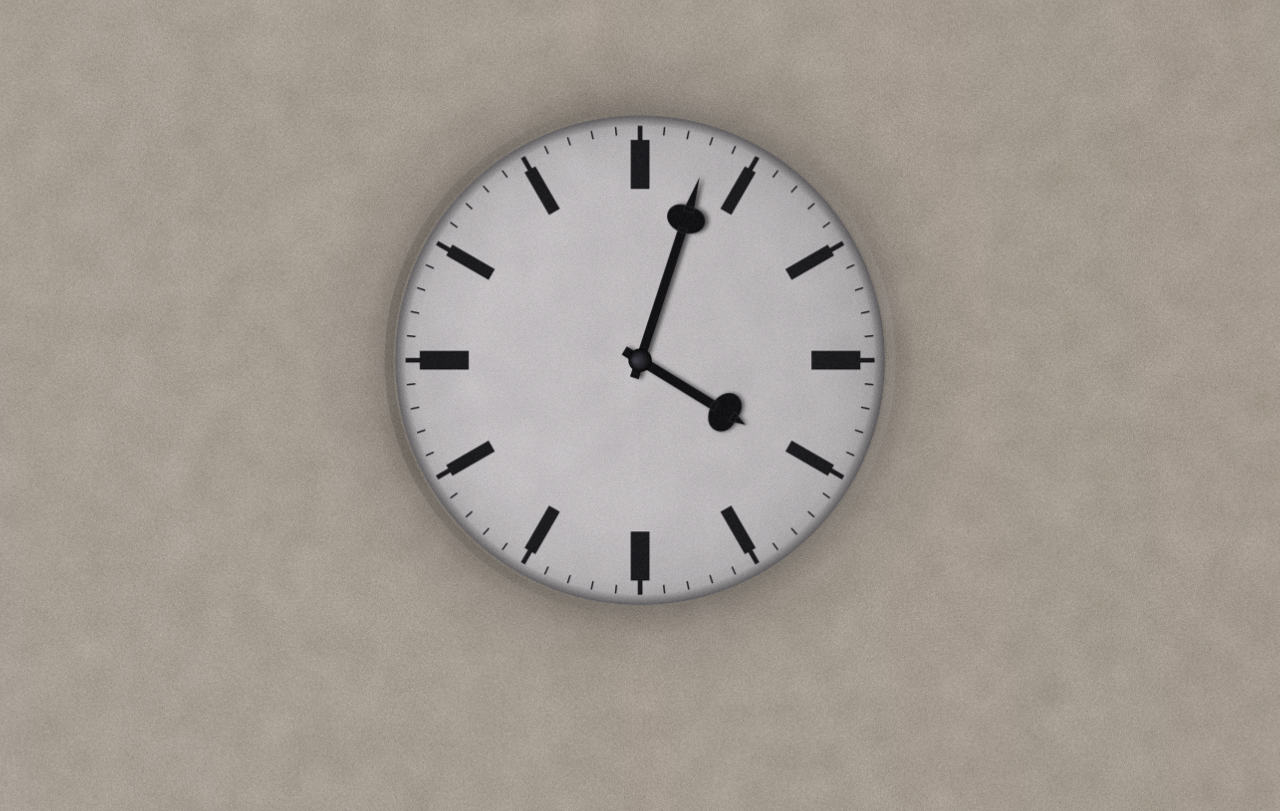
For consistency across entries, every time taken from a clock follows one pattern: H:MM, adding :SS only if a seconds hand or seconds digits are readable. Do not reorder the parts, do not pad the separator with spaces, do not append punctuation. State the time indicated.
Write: 4:03
